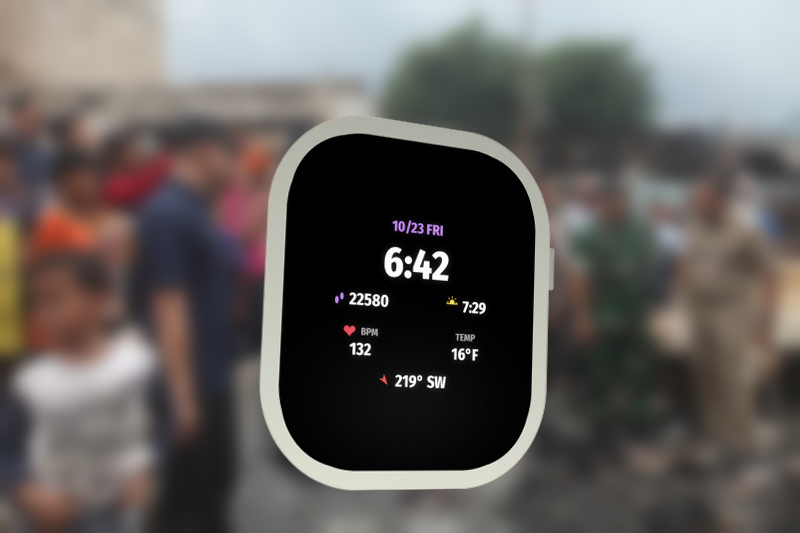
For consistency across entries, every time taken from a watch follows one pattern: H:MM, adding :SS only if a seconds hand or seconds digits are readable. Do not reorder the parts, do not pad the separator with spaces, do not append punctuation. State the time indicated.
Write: 6:42
